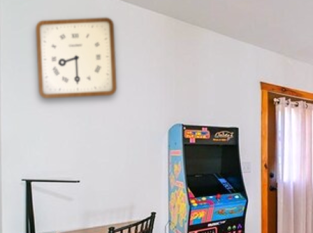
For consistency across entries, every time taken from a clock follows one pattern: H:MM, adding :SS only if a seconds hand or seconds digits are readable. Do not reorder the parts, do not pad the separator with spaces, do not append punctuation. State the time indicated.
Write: 8:30
